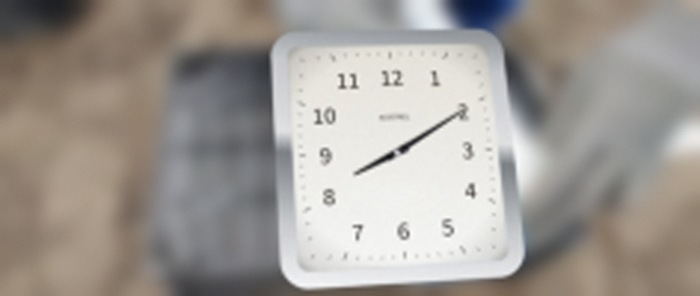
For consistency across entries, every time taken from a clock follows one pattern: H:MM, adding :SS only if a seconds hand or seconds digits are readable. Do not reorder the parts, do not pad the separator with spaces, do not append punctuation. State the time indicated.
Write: 8:10
